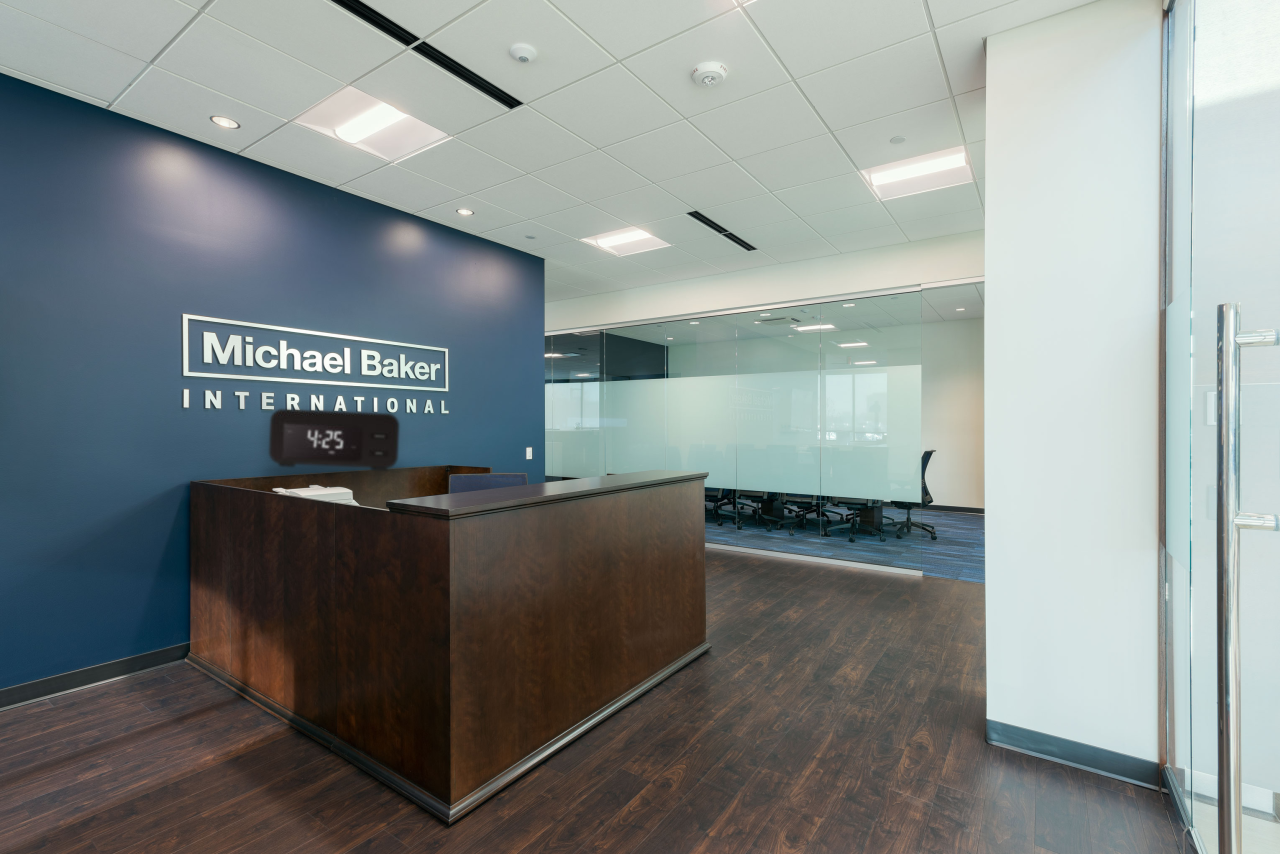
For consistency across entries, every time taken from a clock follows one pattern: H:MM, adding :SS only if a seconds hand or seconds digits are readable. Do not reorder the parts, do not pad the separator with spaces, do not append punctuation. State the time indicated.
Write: 4:25
